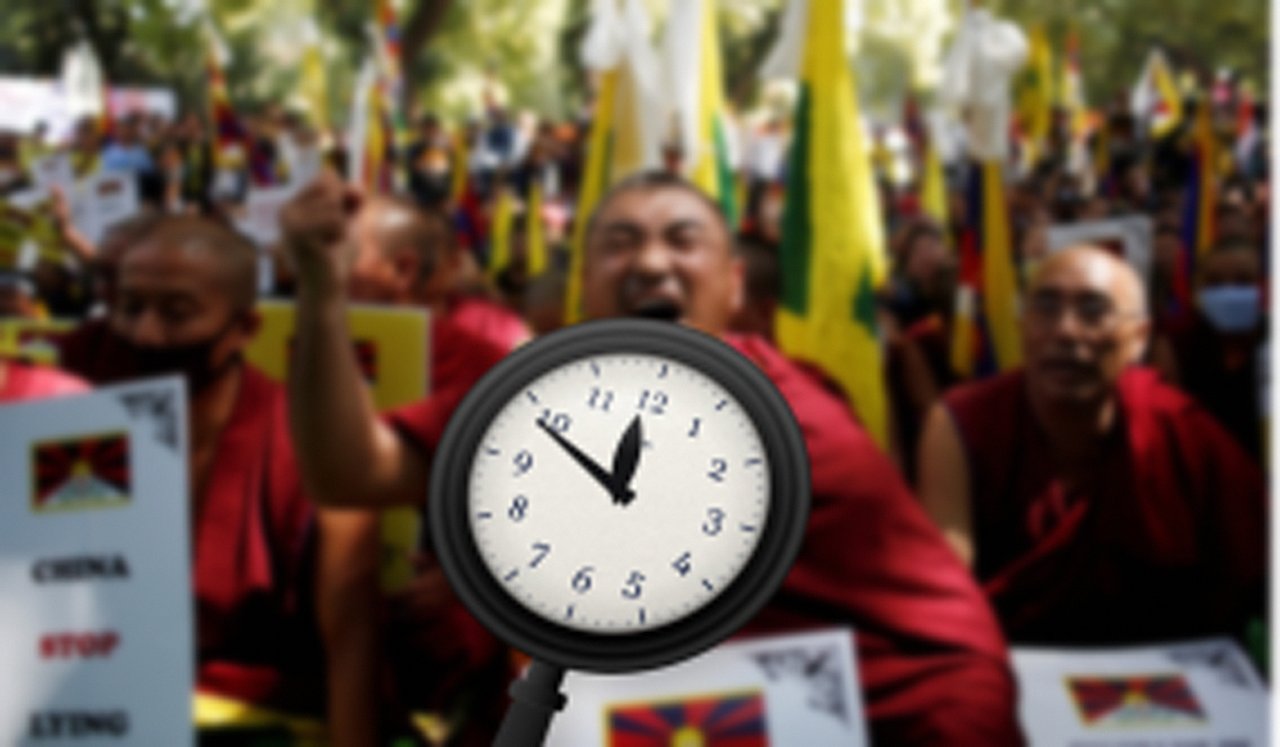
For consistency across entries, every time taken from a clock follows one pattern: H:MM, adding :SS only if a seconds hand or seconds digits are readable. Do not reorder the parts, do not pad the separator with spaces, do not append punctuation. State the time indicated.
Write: 11:49
